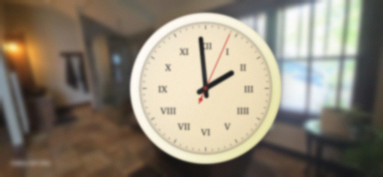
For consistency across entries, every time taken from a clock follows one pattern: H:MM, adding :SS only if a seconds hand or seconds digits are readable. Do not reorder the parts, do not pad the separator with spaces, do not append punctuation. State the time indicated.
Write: 1:59:04
